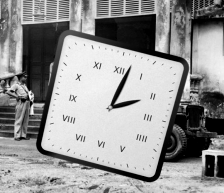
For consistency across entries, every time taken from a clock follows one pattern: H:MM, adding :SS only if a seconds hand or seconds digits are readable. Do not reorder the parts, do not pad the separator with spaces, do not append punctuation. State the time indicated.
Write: 2:02
